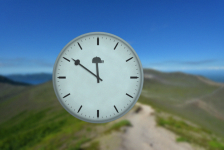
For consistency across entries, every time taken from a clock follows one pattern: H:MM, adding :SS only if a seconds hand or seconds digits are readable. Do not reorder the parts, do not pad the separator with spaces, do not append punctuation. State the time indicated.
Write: 11:51
